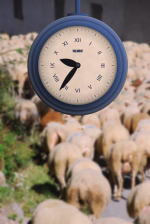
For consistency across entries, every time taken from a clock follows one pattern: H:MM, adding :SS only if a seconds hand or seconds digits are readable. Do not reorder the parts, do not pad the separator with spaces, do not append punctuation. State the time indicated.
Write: 9:36
